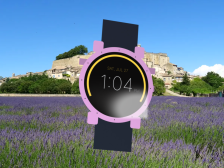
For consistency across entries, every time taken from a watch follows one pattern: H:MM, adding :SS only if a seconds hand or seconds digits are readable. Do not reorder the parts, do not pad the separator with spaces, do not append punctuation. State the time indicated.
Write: 1:04
